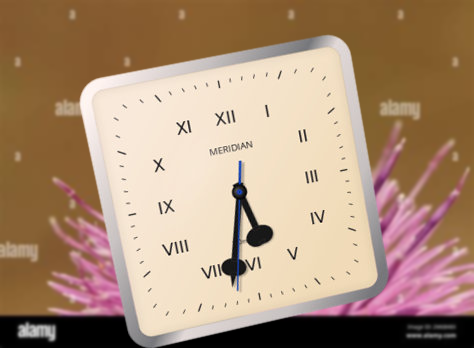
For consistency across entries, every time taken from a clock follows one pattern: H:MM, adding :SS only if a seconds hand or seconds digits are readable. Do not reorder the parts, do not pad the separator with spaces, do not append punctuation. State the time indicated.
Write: 5:32:32
